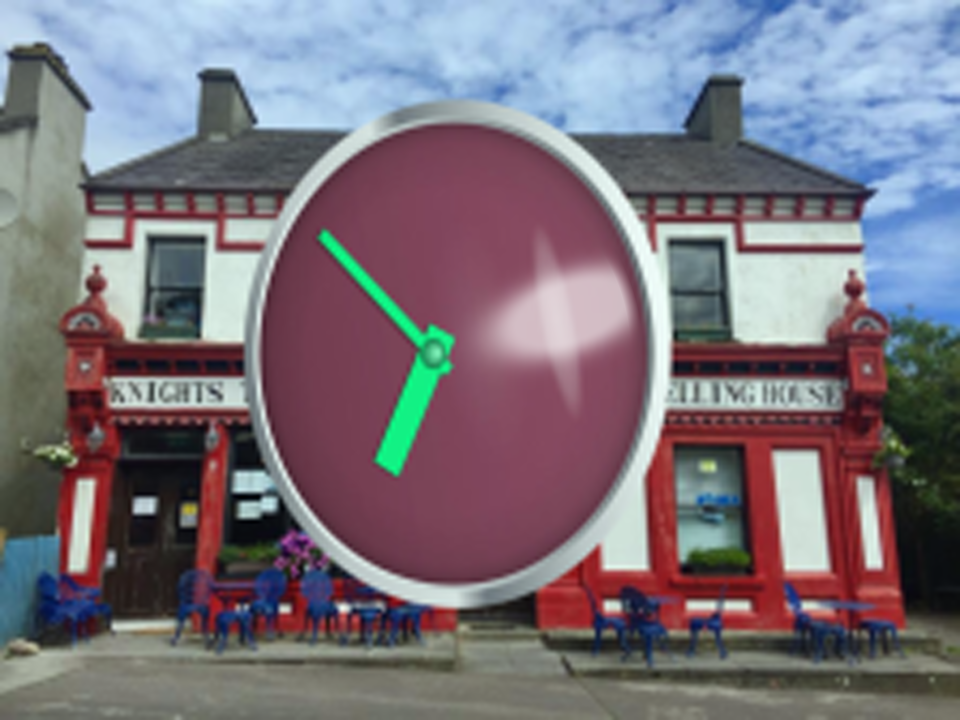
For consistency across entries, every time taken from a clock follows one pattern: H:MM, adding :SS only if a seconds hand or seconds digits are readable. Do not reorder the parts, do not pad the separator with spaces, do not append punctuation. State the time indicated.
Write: 6:52
